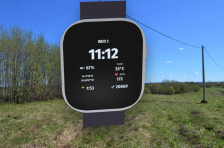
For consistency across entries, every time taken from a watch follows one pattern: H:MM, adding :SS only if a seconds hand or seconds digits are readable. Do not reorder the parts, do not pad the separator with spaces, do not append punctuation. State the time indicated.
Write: 11:12
